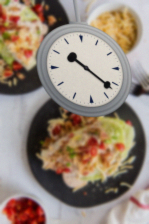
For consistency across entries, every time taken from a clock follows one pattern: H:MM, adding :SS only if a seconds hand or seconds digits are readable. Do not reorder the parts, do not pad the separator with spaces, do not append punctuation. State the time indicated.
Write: 10:22
